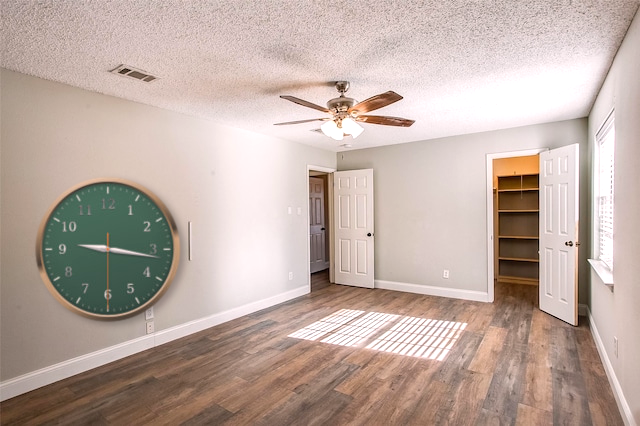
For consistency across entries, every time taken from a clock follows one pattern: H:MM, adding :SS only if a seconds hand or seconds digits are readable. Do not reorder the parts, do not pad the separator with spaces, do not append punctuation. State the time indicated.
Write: 9:16:30
